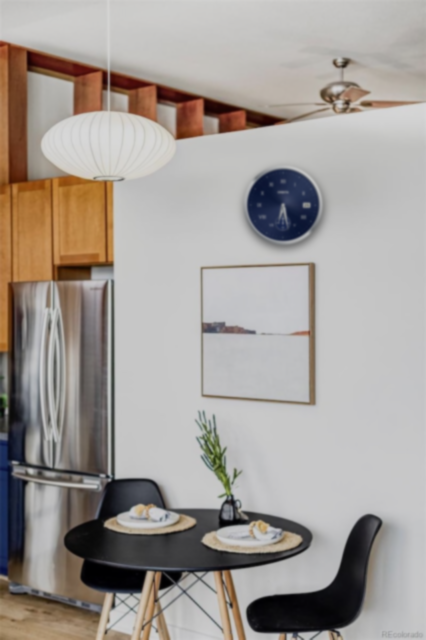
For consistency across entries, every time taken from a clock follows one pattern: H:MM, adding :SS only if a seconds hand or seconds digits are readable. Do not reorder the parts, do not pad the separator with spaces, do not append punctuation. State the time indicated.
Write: 6:28
